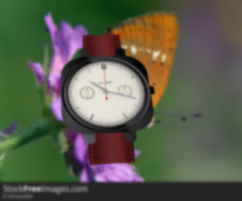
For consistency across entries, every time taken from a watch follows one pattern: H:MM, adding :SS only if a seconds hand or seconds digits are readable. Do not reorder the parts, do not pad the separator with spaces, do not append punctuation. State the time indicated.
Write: 10:18
